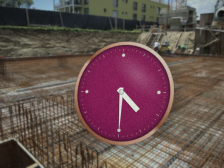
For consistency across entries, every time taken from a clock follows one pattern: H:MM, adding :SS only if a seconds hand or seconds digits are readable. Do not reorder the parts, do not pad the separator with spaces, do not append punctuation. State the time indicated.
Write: 4:30
